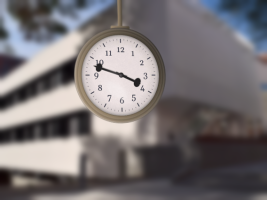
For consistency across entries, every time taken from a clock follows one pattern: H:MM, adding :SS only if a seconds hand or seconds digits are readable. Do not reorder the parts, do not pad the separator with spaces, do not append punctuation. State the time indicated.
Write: 3:48
